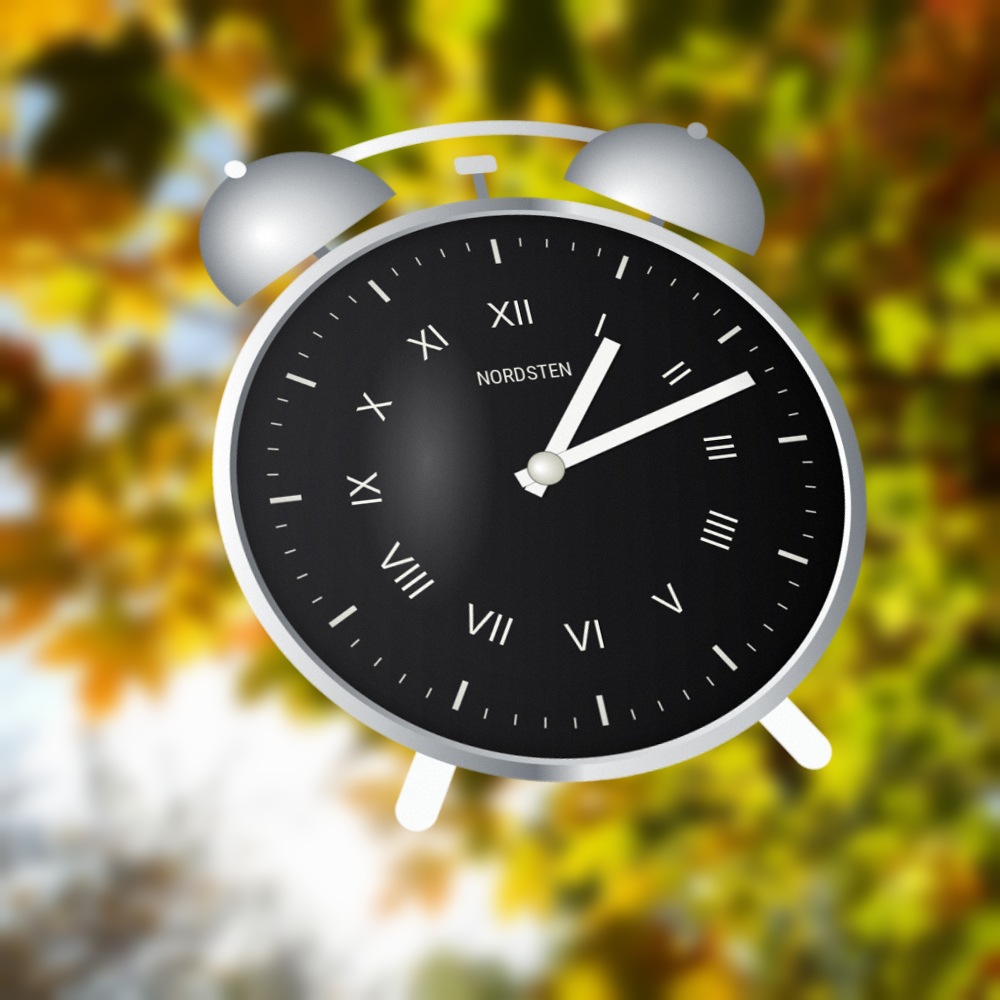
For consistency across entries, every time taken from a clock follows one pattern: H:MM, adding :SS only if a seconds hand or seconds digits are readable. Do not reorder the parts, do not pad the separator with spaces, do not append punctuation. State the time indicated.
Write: 1:12
